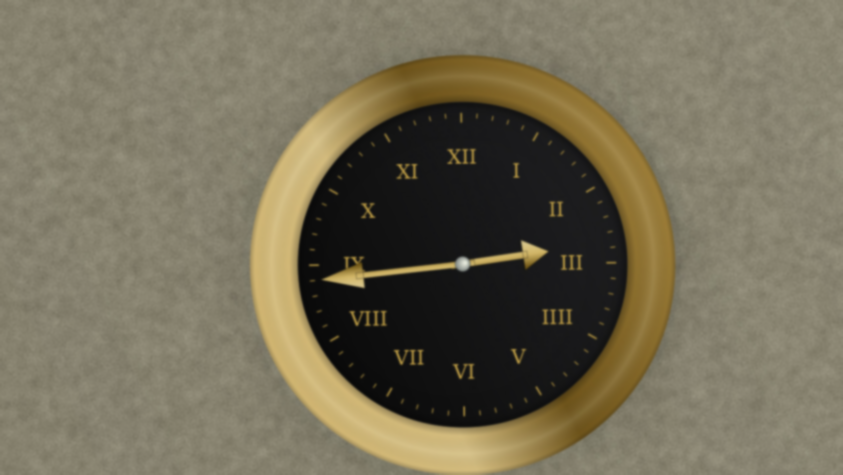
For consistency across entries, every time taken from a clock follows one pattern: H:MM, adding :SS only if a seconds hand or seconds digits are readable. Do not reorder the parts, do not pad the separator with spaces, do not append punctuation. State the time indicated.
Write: 2:44
